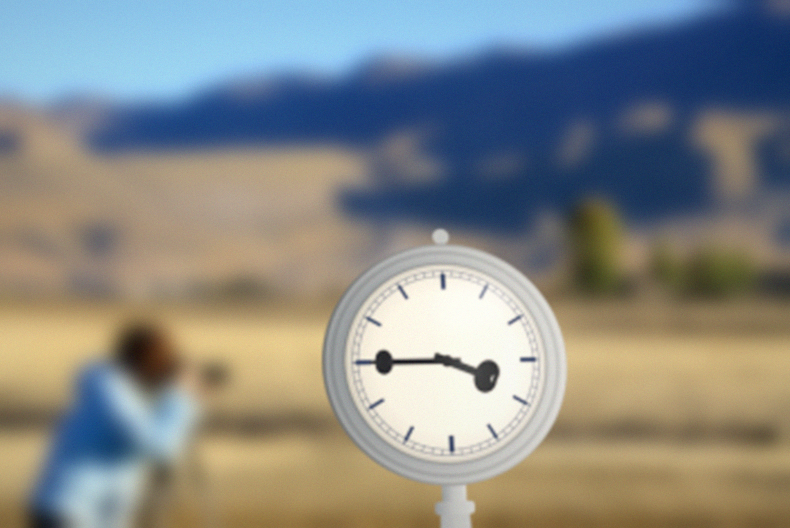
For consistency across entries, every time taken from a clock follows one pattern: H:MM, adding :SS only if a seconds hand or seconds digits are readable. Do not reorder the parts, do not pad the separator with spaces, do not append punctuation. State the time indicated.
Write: 3:45
